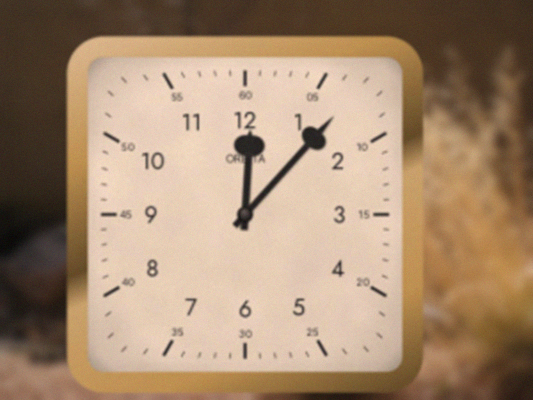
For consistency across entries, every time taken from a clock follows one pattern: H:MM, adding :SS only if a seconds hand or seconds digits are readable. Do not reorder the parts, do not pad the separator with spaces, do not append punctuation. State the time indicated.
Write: 12:07
